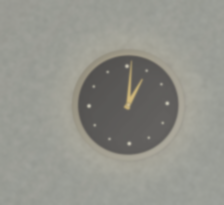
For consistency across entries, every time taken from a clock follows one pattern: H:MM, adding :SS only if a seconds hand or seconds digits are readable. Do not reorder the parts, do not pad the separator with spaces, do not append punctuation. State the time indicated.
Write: 1:01
